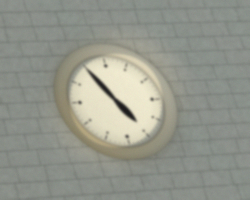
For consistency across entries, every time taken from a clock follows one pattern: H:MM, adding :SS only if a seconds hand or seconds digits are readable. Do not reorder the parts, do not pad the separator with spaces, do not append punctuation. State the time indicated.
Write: 4:55
